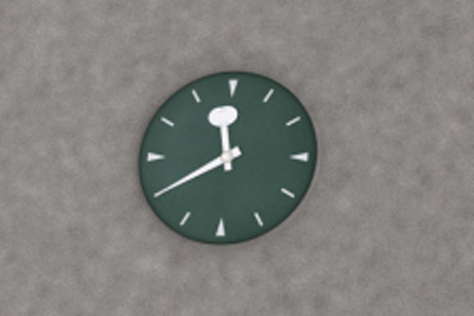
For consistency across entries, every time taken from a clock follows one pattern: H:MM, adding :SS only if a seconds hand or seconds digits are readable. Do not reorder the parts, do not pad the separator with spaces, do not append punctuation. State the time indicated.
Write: 11:40
